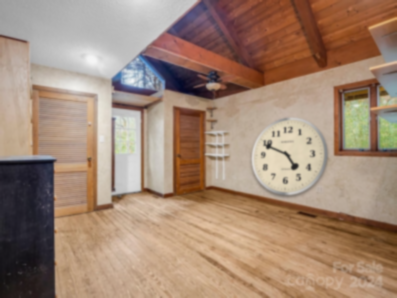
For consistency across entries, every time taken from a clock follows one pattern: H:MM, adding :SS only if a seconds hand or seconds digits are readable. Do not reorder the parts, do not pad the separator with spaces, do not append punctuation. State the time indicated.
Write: 4:49
